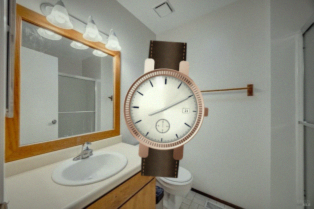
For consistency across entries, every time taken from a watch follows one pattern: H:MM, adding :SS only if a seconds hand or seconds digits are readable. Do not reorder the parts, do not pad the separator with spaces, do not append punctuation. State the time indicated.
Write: 8:10
